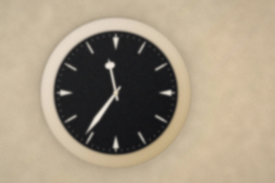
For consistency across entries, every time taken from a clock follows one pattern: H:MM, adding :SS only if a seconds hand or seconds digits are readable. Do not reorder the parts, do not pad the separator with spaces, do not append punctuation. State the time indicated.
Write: 11:36
